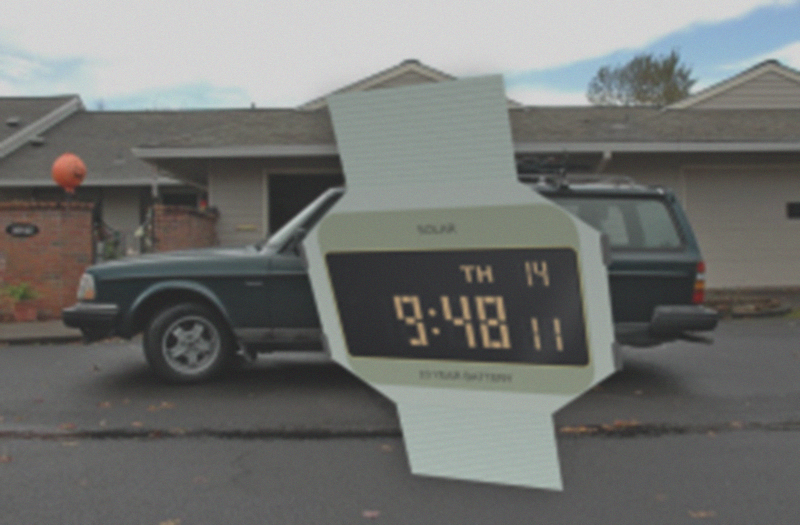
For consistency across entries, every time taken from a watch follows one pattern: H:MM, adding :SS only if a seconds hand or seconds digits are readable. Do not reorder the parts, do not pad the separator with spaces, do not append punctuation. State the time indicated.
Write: 9:48:11
